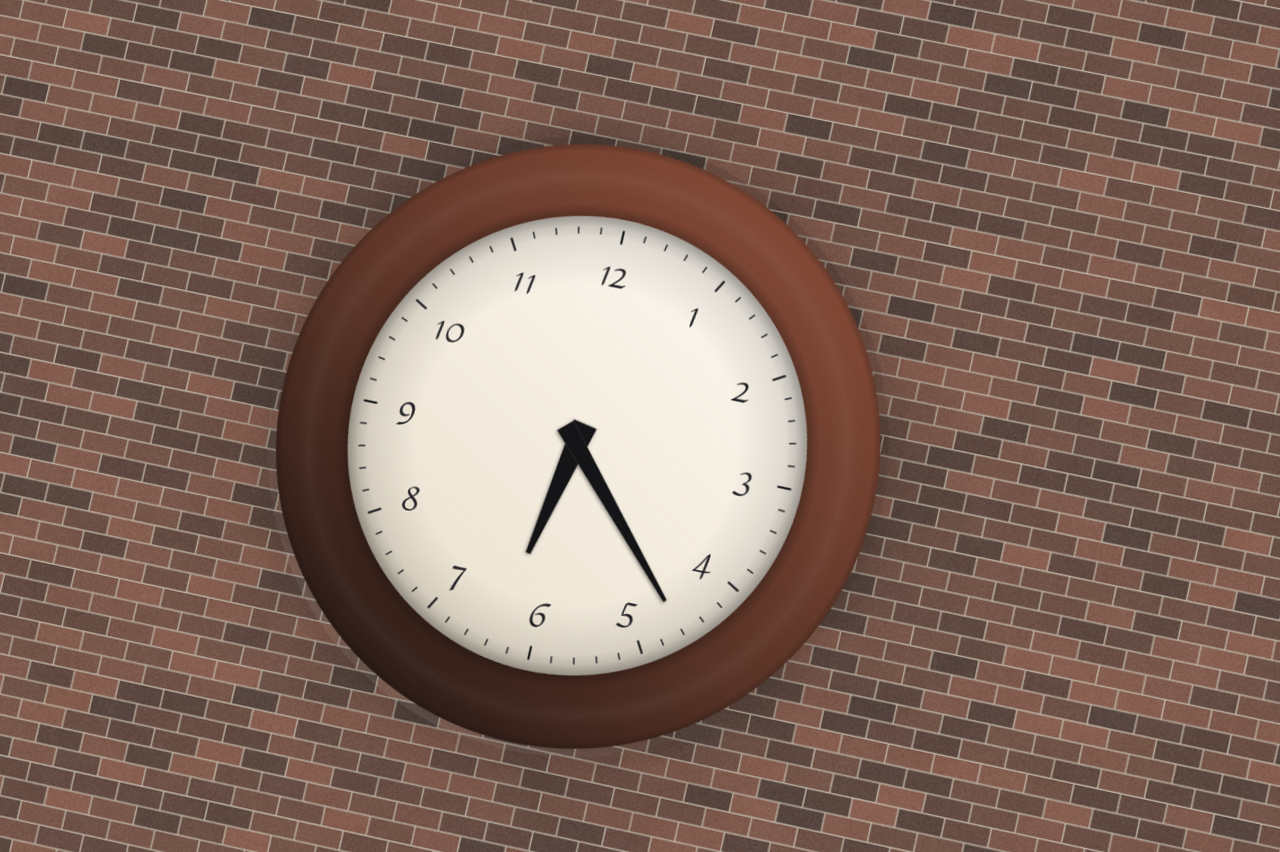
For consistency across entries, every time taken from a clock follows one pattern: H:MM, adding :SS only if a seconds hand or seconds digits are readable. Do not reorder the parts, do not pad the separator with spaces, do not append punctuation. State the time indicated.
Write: 6:23
